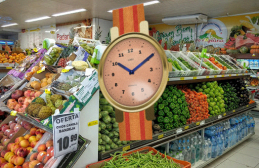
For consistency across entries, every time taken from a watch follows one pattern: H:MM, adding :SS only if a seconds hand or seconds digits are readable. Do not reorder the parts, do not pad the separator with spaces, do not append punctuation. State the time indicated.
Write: 10:10
